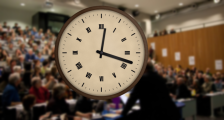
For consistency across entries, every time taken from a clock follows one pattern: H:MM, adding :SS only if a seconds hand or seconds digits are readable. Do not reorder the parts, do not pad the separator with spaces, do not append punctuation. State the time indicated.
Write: 12:18
